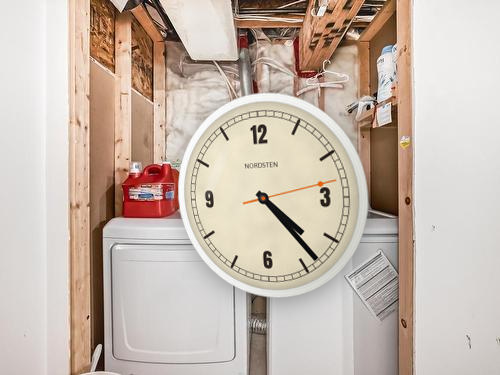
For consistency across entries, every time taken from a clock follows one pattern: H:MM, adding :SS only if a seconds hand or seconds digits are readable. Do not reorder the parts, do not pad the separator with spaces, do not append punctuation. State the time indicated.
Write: 4:23:13
